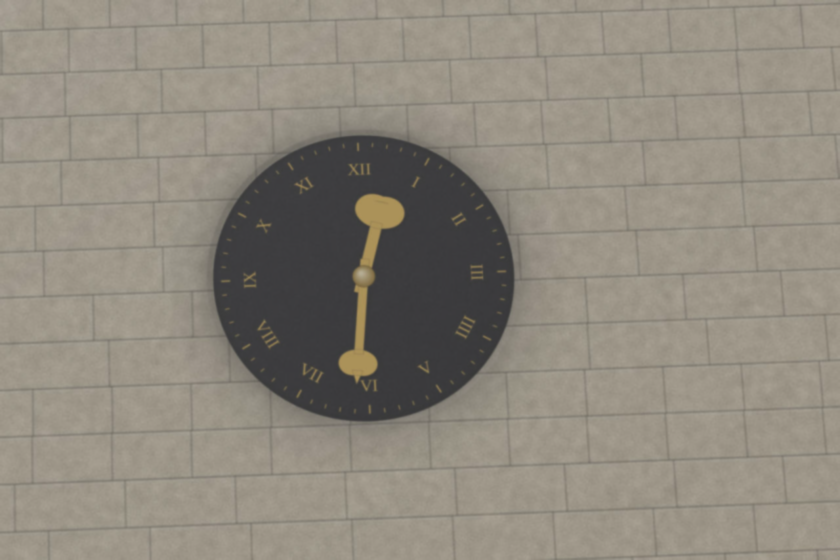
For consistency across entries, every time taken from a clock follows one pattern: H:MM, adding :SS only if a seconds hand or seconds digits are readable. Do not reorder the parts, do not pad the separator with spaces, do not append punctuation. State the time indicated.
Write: 12:31
